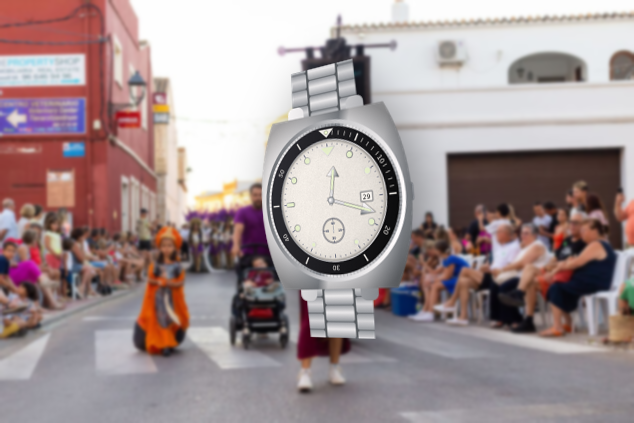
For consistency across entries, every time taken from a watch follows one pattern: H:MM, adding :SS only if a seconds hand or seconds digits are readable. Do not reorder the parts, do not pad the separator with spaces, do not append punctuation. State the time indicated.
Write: 12:18
